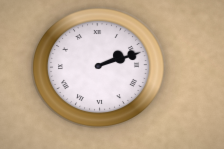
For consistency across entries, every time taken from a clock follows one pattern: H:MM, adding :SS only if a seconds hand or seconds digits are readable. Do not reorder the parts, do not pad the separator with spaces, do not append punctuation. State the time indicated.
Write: 2:12
